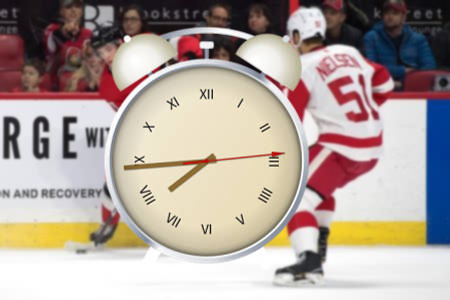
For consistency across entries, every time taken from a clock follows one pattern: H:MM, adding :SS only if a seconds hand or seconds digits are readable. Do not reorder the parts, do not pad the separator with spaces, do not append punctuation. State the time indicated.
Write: 7:44:14
